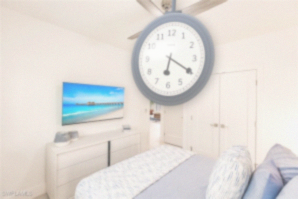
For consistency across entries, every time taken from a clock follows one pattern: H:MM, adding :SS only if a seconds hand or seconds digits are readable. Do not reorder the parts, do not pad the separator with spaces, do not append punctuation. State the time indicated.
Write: 6:20
